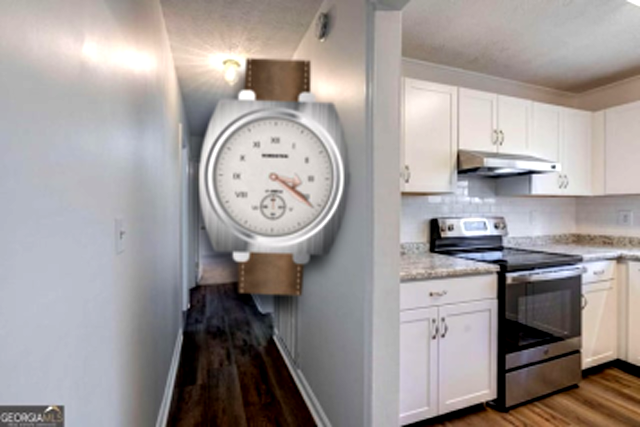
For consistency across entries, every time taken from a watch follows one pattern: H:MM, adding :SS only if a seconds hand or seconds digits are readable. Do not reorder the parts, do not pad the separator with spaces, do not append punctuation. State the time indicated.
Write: 3:21
